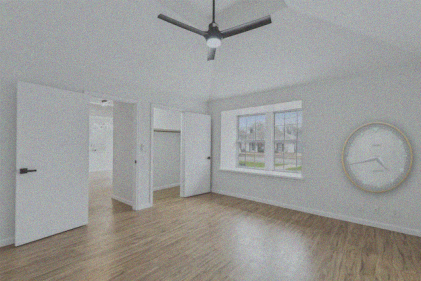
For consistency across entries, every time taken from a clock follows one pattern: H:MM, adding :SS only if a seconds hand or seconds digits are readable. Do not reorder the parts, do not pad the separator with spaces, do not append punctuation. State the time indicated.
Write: 4:43
